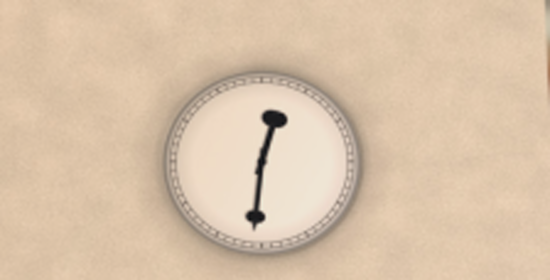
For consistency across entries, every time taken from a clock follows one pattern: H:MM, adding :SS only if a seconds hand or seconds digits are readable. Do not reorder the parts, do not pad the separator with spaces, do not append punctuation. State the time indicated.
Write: 12:31
